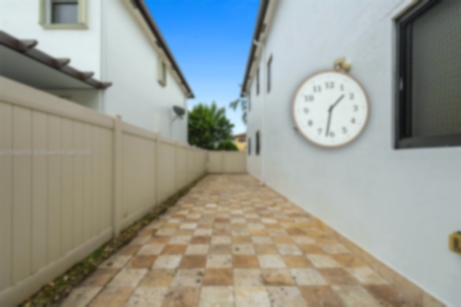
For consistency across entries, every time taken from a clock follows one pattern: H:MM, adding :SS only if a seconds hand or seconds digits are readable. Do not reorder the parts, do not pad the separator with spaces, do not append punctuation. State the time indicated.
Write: 1:32
